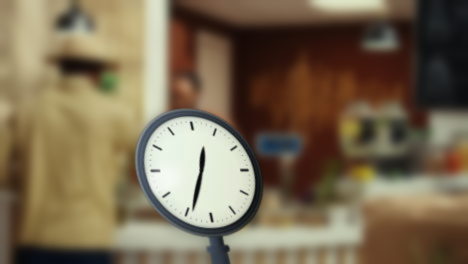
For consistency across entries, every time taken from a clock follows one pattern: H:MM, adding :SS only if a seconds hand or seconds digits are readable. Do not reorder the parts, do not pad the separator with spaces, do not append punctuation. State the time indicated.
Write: 12:34
